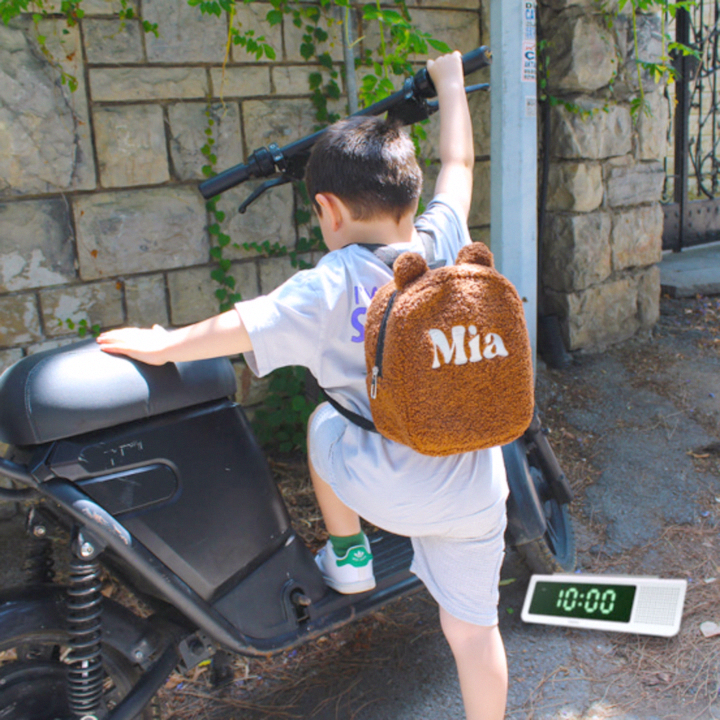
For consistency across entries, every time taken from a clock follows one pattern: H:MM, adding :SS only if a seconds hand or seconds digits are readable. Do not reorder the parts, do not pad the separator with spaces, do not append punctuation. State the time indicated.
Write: 10:00
